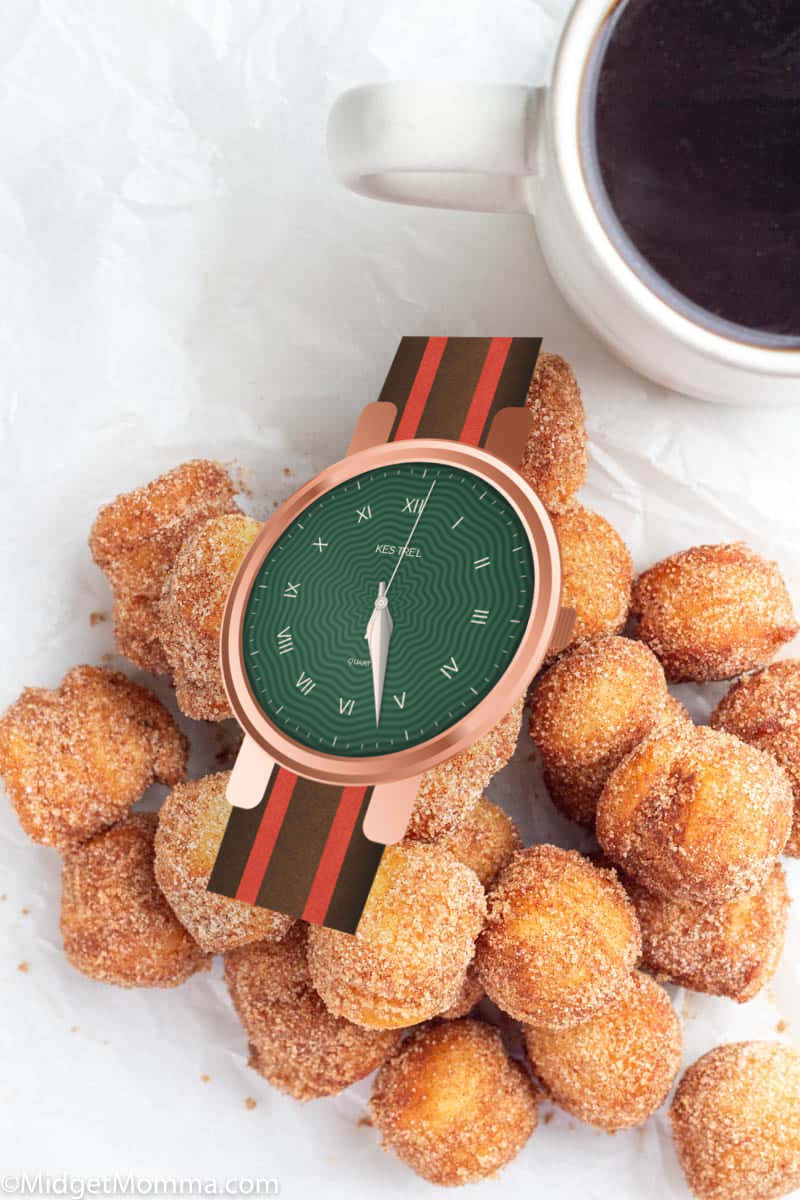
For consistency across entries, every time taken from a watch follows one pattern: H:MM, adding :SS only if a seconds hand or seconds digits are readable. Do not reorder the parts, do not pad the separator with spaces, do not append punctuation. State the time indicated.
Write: 5:27:01
